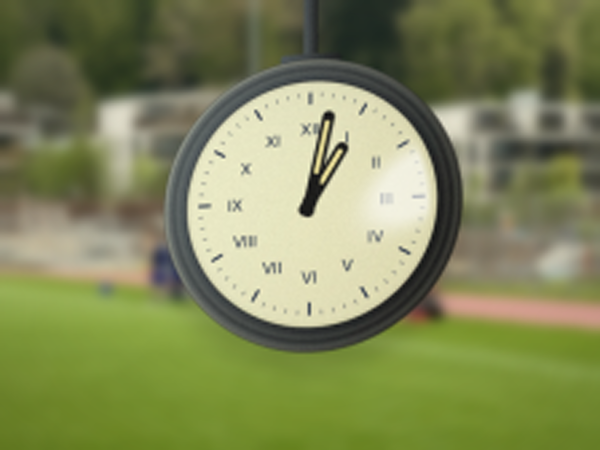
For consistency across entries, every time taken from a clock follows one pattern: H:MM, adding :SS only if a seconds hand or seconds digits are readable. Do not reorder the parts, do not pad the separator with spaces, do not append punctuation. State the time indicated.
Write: 1:02
